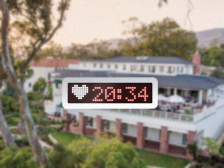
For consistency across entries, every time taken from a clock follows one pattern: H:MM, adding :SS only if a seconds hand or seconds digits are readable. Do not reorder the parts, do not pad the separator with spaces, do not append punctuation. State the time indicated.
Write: 20:34
